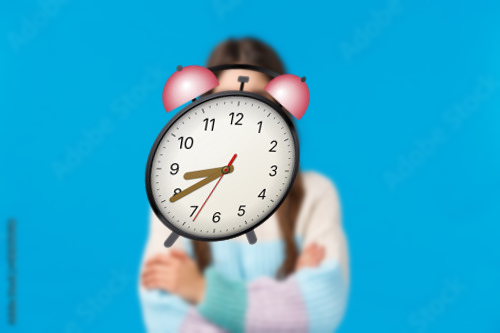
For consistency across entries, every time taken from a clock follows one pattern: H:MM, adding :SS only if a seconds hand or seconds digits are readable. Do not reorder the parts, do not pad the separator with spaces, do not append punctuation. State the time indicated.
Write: 8:39:34
